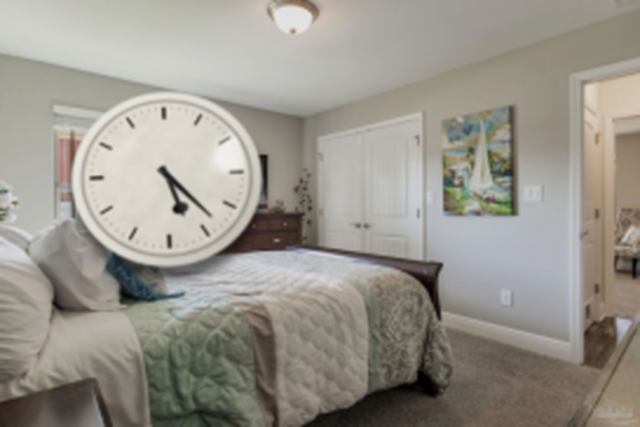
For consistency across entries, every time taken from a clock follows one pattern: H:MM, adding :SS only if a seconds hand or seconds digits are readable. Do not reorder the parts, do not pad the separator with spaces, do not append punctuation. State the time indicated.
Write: 5:23
